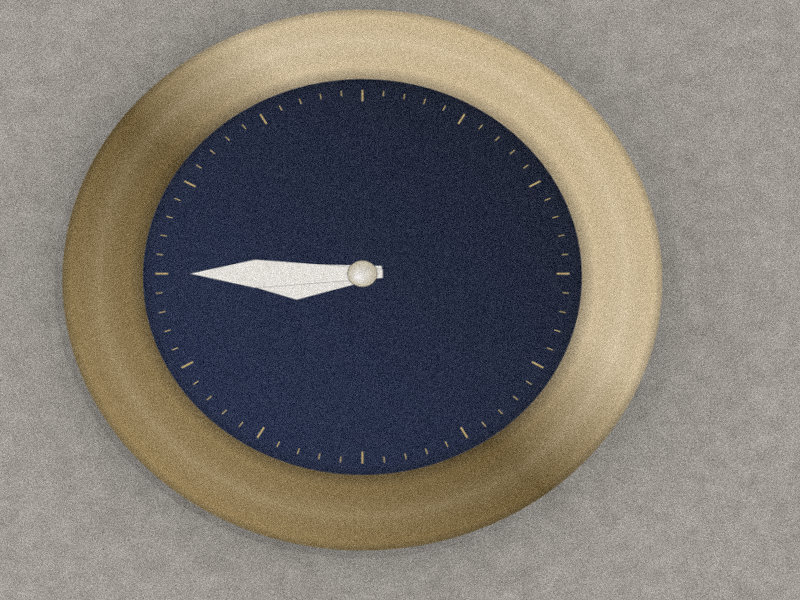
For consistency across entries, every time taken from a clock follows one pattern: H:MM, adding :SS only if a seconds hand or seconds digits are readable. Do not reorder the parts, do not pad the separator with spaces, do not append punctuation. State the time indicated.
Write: 8:45
